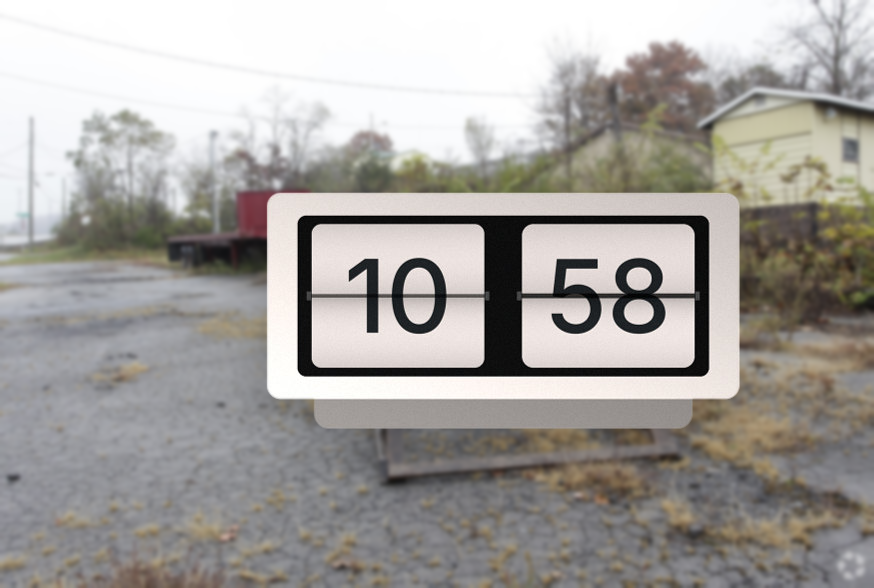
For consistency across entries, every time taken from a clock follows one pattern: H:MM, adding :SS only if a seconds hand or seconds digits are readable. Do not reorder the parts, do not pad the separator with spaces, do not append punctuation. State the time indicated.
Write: 10:58
